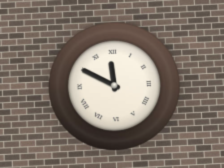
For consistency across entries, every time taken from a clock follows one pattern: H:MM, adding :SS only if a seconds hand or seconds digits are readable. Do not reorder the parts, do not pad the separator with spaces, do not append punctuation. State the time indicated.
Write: 11:50
